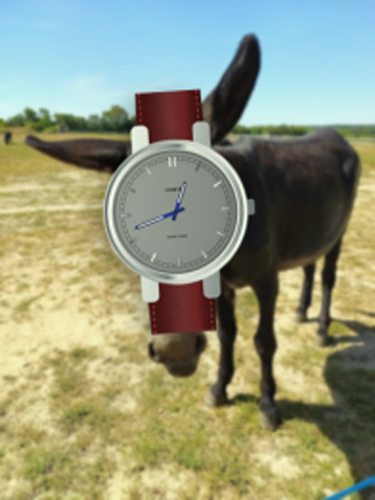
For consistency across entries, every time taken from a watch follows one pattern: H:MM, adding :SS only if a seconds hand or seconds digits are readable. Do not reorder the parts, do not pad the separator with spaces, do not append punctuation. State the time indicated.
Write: 12:42
